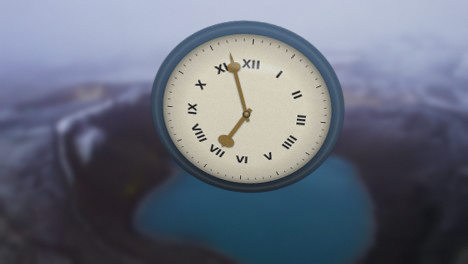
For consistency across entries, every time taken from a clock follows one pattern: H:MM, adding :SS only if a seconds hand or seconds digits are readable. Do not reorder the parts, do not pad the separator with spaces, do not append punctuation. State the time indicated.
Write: 6:57
